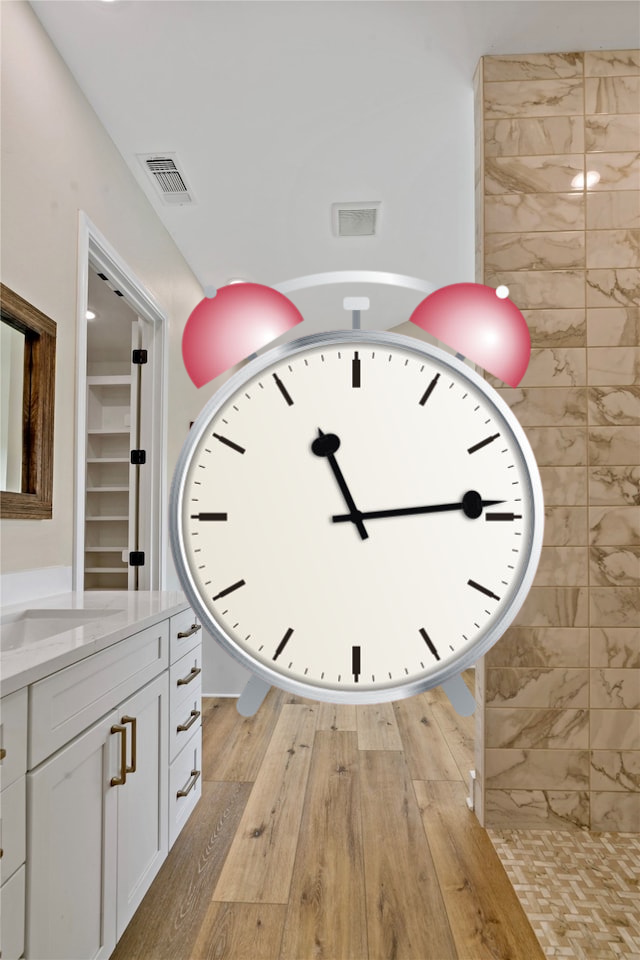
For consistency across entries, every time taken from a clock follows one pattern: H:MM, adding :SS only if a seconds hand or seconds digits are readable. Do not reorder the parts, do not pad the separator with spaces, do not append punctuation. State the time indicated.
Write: 11:14
